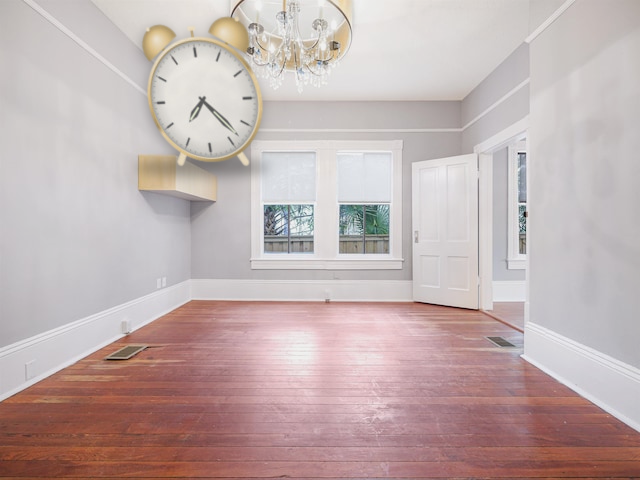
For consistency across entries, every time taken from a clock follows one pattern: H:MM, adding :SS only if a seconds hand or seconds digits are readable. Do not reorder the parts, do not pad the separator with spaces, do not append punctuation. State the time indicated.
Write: 7:23
